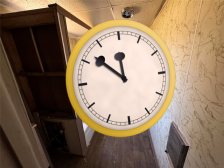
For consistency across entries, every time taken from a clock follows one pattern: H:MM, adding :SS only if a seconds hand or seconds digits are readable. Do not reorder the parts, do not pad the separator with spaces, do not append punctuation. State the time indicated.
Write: 11:52
